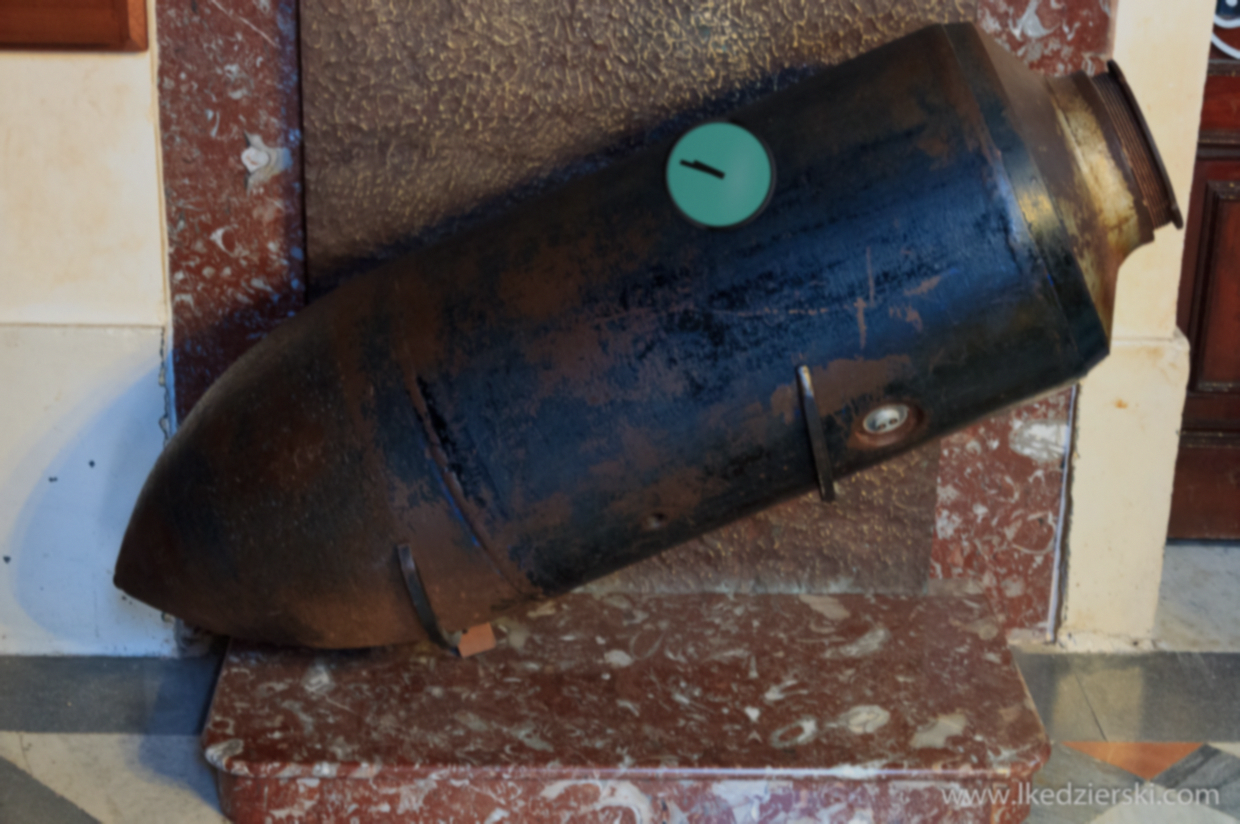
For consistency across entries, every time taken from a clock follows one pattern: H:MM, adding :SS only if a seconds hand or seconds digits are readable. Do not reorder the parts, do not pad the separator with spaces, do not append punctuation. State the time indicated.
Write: 9:48
